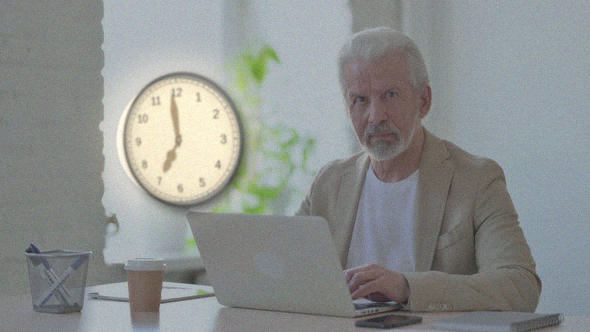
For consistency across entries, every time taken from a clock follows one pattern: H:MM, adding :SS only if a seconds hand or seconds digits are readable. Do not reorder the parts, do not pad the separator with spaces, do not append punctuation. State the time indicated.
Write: 6:59
